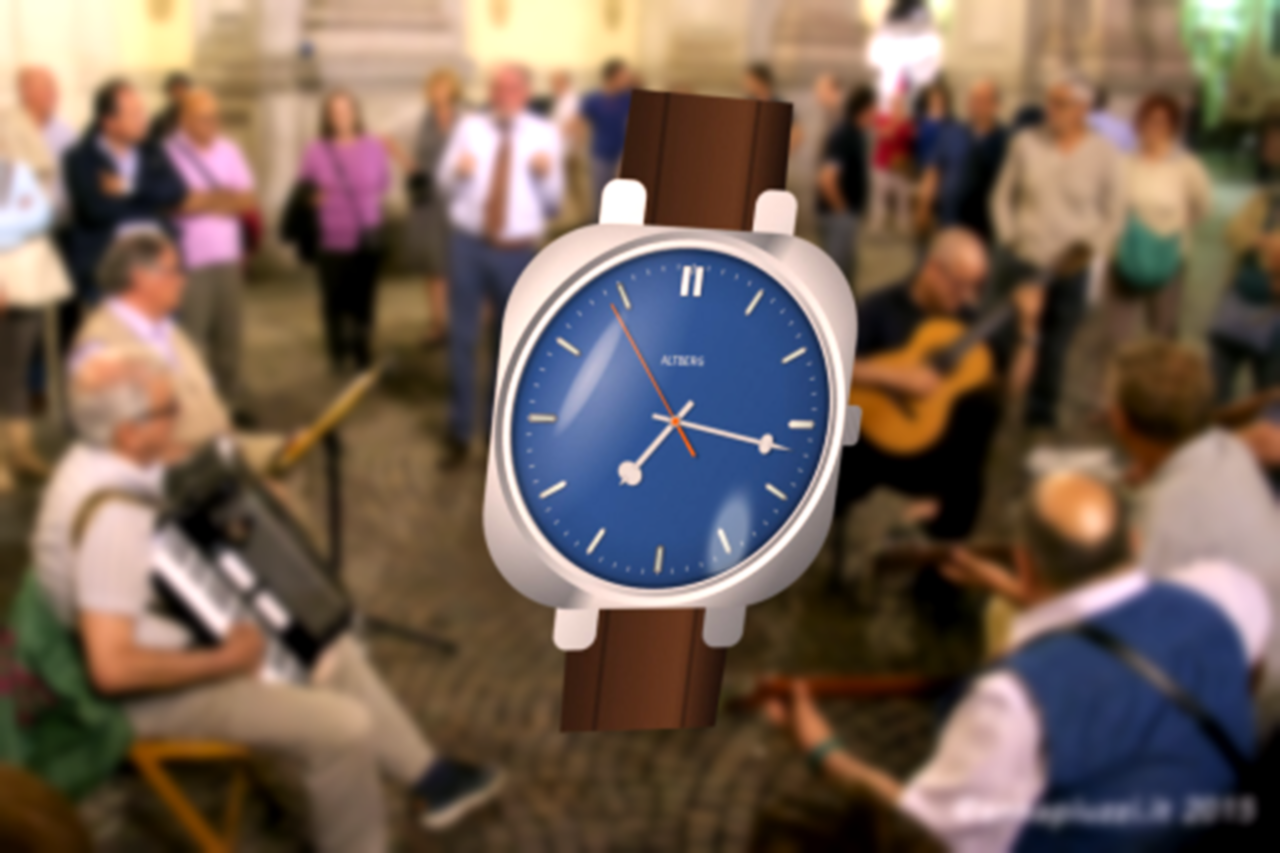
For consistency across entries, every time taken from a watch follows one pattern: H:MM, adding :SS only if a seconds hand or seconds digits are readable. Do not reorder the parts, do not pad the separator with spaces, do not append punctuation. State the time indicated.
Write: 7:16:54
